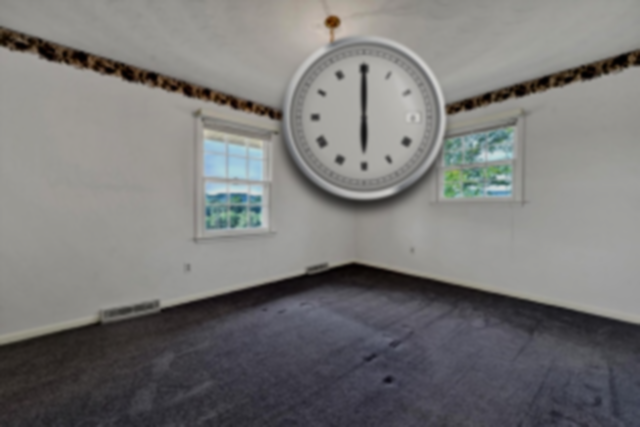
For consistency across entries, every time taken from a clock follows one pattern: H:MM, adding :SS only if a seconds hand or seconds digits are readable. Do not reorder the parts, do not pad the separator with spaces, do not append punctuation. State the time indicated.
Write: 6:00
